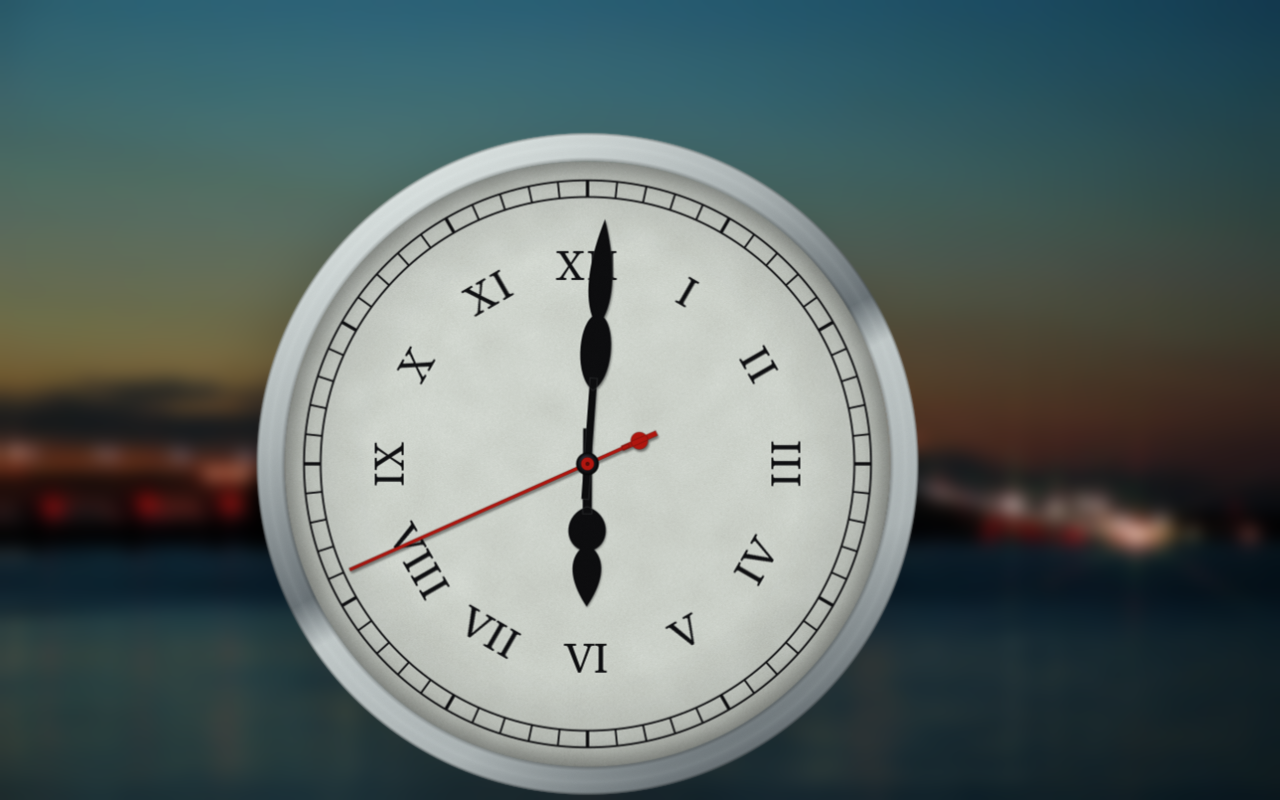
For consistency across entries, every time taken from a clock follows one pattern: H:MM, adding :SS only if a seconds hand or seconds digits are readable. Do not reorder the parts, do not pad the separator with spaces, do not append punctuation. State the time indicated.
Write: 6:00:41
